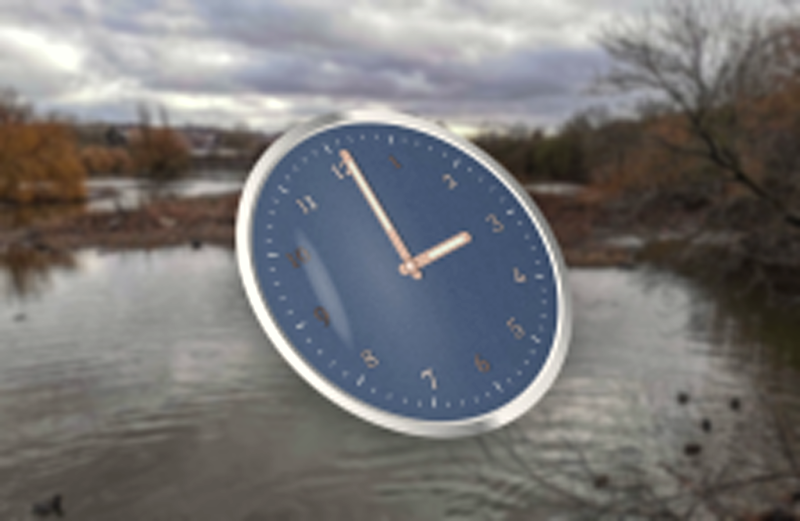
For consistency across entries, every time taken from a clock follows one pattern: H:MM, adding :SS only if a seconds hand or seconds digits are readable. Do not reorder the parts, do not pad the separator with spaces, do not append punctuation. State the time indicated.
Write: 3:01
